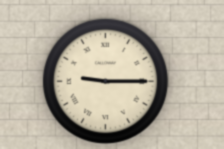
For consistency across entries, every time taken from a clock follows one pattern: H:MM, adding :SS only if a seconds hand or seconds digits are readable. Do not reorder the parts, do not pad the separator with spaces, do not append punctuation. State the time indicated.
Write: 9:15
